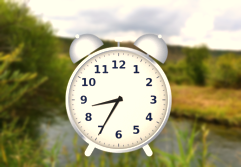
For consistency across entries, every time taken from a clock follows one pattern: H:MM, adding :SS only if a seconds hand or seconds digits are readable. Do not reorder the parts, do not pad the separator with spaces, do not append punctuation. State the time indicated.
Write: 8:35
